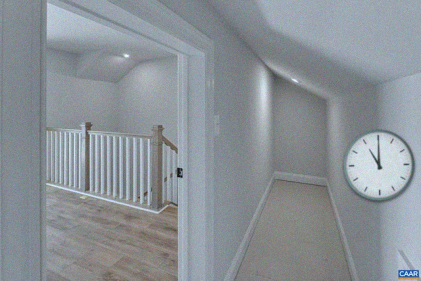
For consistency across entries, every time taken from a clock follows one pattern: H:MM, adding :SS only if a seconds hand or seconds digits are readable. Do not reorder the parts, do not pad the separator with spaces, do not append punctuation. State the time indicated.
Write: 11:00
